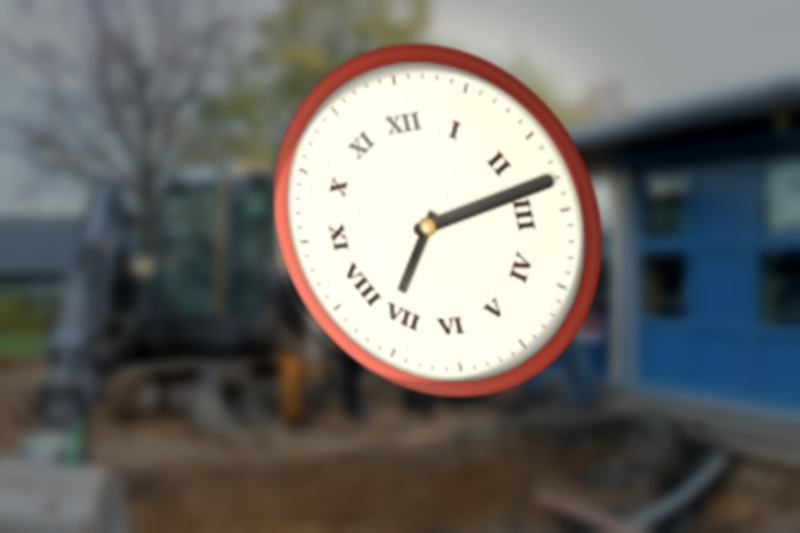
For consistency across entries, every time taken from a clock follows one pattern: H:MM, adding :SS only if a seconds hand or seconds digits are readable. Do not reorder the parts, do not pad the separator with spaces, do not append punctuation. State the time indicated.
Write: 7:13
